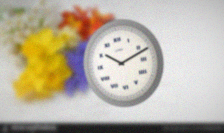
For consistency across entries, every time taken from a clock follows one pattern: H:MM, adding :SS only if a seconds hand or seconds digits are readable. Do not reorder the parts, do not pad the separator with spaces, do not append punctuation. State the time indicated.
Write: 10:12
